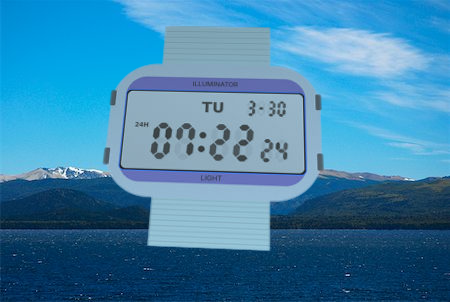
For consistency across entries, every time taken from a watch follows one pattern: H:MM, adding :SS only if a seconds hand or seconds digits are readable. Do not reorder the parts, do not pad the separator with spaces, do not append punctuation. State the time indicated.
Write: 7:22:24
